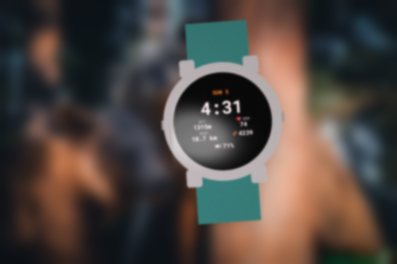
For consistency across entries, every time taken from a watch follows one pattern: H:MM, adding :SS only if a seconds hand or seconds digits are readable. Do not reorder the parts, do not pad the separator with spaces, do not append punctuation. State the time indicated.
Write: 4:31
